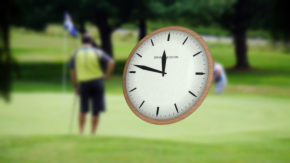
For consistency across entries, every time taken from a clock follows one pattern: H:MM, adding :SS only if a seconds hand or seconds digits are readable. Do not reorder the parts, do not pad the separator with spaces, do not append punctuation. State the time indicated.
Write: 11:47
